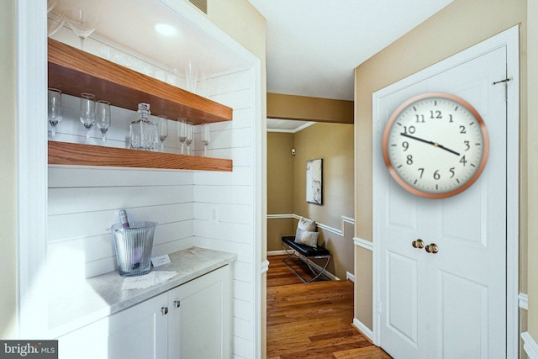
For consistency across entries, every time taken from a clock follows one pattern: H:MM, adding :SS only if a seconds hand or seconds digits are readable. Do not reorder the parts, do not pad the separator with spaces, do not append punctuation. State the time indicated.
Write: 3:48
